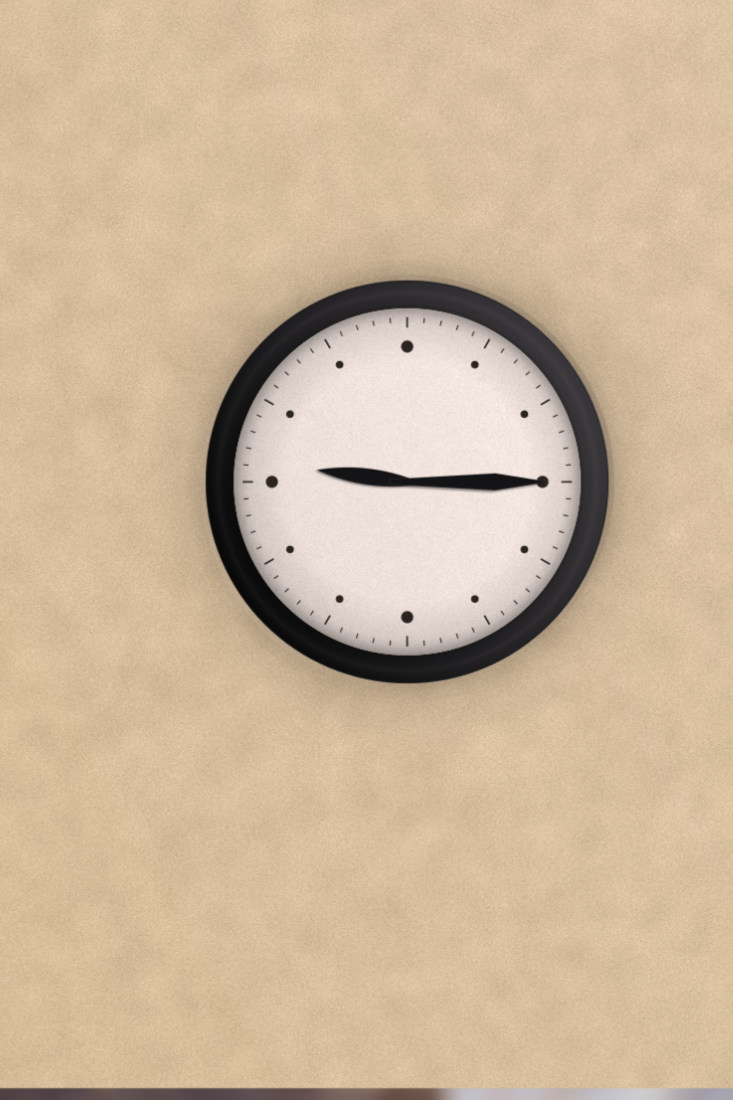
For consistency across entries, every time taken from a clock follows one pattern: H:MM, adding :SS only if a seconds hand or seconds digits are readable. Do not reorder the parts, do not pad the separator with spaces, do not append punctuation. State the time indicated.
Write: 9:15
